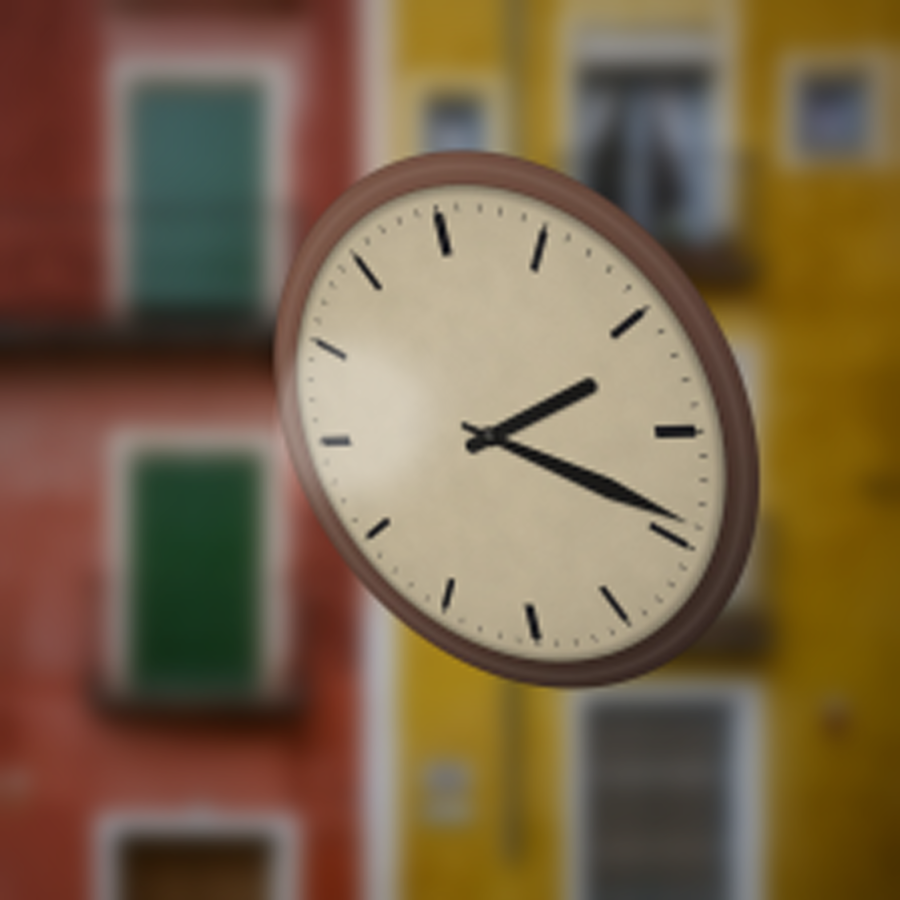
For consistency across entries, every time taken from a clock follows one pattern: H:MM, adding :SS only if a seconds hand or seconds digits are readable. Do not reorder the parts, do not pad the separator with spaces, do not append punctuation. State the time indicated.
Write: 2:19
